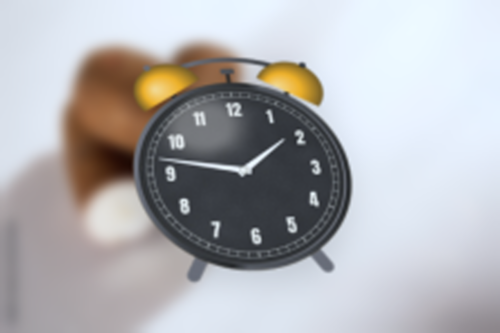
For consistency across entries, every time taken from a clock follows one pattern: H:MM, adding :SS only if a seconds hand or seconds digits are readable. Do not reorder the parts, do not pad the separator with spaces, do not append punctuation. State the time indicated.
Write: 1:47
